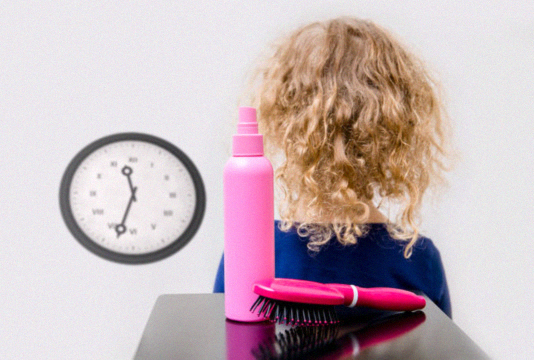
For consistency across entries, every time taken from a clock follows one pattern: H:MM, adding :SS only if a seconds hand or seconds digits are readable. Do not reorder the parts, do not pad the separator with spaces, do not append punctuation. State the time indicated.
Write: 11:33
